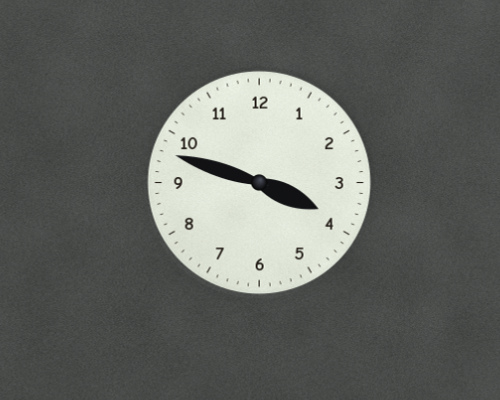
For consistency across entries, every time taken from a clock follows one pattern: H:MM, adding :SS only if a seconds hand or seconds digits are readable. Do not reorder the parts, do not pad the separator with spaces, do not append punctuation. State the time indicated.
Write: 3:48
